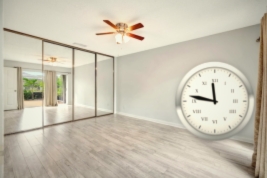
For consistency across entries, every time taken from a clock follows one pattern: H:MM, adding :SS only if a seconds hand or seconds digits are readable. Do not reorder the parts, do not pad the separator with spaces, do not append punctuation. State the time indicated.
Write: 11:47
